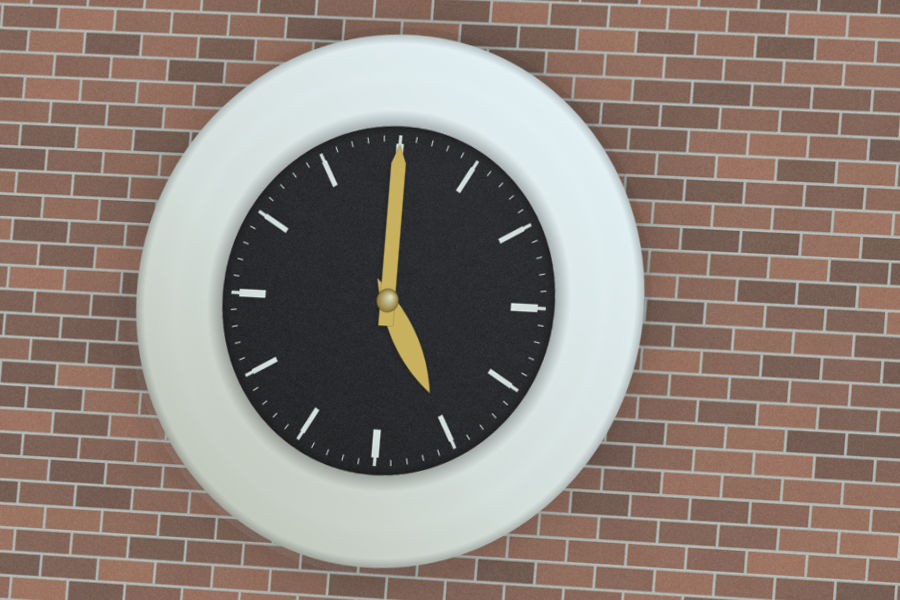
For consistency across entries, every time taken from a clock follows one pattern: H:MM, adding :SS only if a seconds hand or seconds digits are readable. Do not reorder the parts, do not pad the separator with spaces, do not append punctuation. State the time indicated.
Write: 5:00
